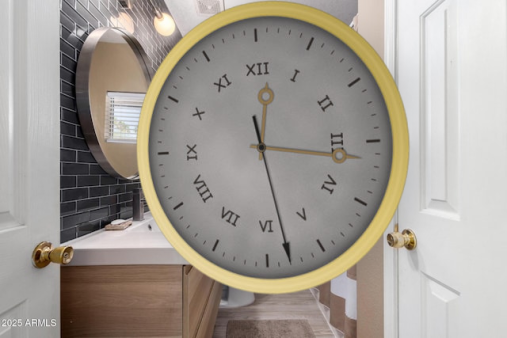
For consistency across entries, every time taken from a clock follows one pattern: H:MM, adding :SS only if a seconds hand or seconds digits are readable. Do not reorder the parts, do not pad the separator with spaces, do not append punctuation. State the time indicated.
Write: 12:16:28
